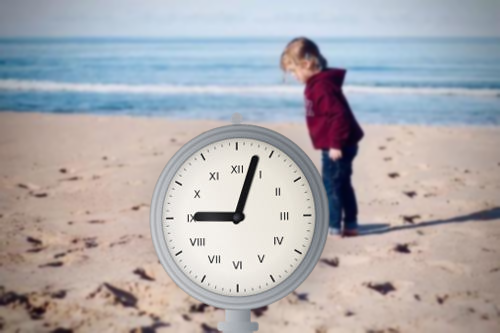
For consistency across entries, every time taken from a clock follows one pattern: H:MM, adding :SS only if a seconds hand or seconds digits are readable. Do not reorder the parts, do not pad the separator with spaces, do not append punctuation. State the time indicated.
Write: 9:03
